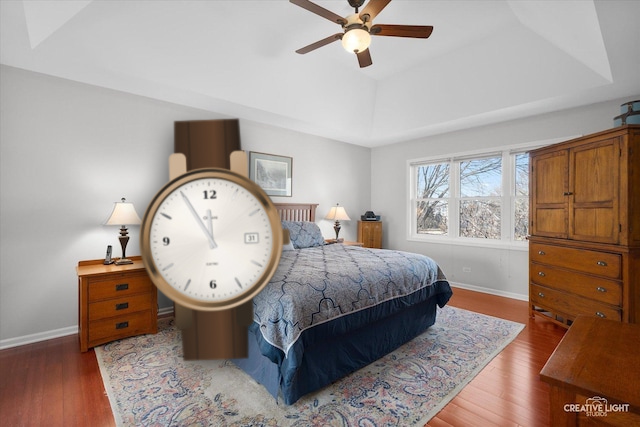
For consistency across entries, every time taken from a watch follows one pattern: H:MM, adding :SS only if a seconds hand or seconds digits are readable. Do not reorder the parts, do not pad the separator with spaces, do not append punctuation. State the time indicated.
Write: 11:55
